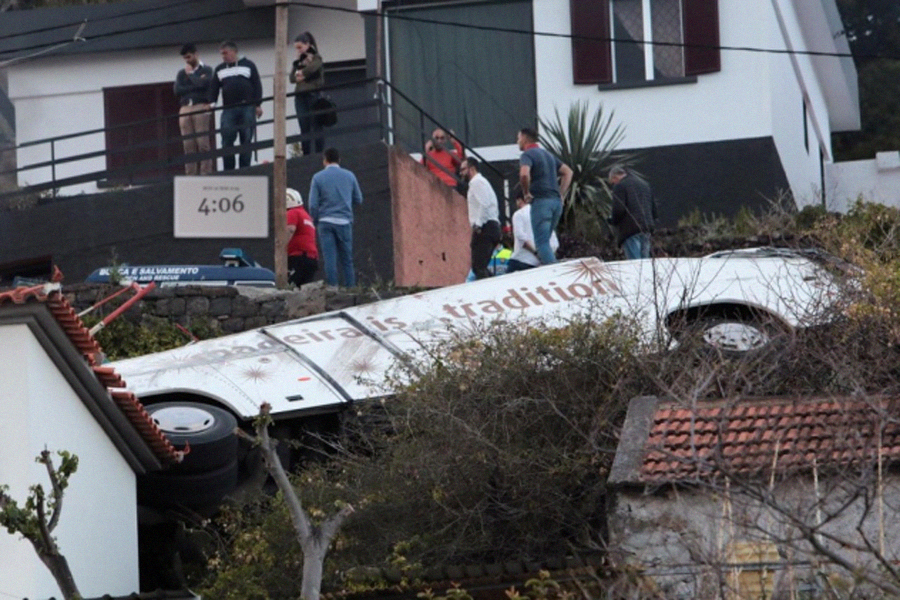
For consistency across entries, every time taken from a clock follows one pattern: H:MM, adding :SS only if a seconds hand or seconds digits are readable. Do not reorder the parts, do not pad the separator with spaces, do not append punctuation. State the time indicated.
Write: 4:06
